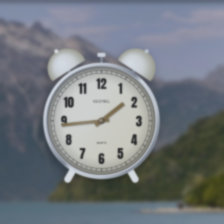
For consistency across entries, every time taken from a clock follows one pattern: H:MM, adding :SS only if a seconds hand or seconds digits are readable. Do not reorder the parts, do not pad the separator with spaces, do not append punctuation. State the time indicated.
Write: 1:44
